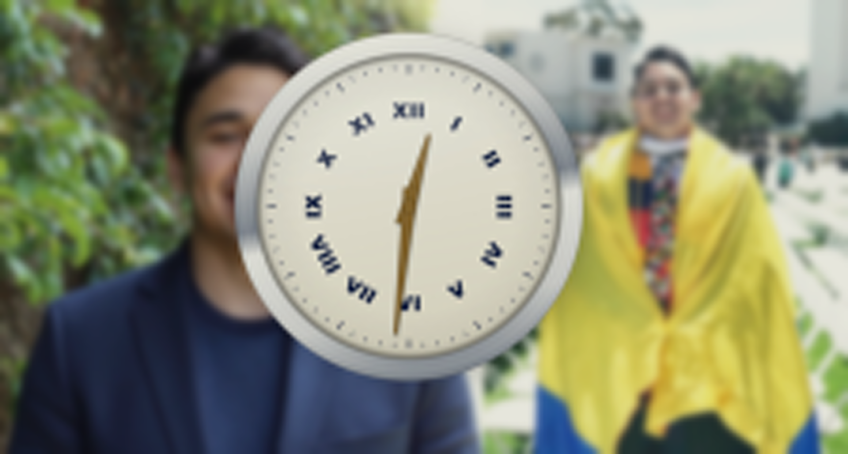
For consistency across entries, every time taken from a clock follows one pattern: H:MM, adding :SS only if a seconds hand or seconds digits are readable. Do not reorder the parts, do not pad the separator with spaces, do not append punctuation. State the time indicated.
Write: 12:31
